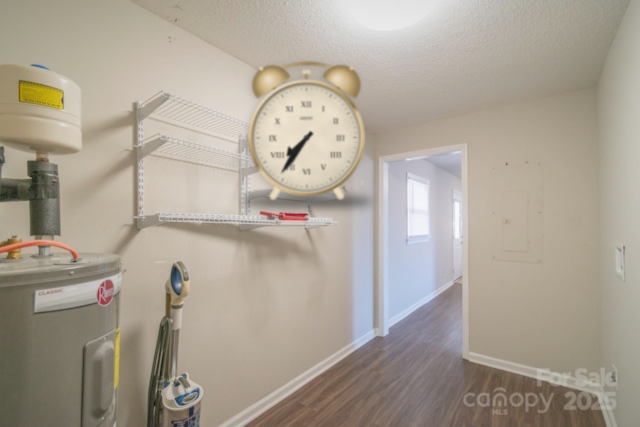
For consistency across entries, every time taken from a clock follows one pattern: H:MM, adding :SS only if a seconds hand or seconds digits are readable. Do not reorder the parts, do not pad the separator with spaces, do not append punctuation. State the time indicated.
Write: 7:36
